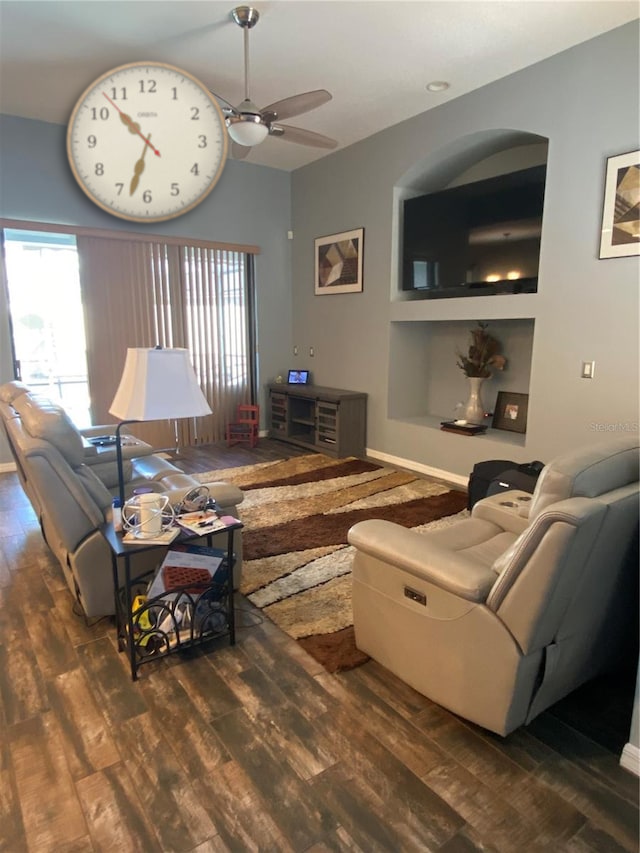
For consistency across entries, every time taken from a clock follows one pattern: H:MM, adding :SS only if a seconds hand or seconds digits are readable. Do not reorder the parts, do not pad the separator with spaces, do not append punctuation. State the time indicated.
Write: 10:32:53
